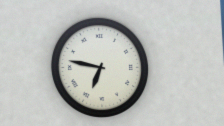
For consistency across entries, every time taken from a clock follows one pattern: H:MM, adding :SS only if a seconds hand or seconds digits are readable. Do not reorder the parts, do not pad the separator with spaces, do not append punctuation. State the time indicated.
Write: 6:47
